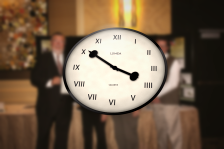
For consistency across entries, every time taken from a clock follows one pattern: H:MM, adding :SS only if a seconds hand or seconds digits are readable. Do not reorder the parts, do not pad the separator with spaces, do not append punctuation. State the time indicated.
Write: 3:51
